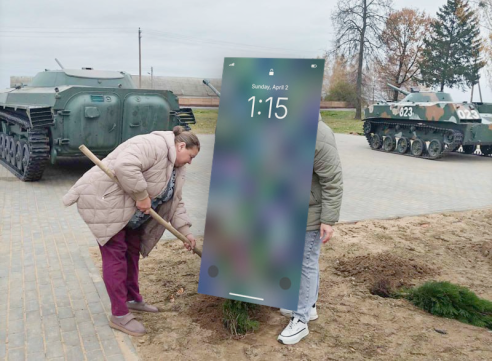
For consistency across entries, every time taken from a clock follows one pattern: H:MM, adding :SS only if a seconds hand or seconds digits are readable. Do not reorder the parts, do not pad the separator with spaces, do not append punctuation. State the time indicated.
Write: 1:15
